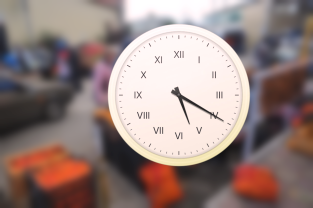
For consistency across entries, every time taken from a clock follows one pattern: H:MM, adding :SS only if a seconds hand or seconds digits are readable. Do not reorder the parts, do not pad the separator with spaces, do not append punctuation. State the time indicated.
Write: 5:20
